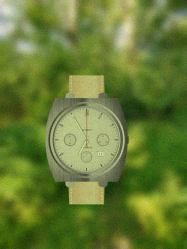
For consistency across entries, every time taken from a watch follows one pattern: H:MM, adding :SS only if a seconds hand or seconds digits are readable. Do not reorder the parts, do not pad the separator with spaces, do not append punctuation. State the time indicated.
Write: 6:55
